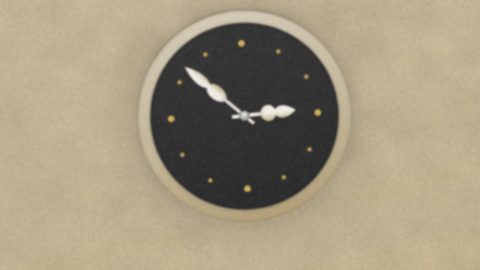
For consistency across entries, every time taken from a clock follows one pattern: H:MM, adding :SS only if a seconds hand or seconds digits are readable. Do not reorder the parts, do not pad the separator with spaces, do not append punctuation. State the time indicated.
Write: 2:52
